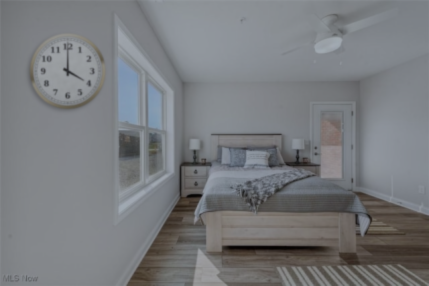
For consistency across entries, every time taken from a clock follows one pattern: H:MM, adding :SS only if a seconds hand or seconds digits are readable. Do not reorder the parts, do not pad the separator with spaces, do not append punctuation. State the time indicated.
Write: 4:00
